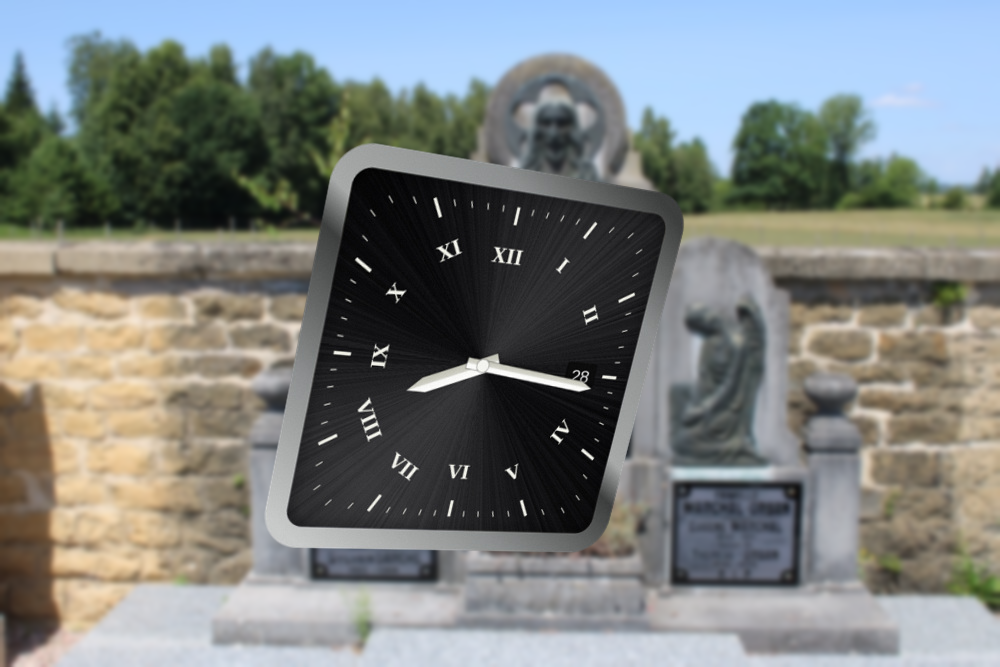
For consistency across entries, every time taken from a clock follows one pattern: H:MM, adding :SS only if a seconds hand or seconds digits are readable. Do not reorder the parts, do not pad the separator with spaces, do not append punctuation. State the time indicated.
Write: 8:16
